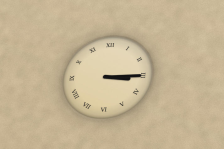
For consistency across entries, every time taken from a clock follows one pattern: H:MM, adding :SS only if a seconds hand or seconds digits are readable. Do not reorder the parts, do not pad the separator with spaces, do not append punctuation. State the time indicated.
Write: 3:15
